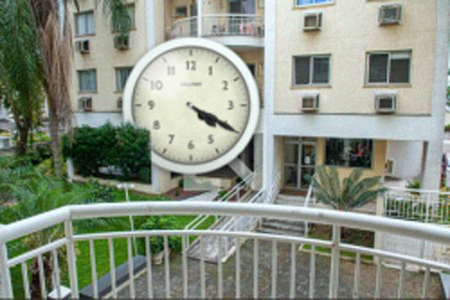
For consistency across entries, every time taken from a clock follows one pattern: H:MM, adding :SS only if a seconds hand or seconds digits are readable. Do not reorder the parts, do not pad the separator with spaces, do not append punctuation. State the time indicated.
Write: 4:20
